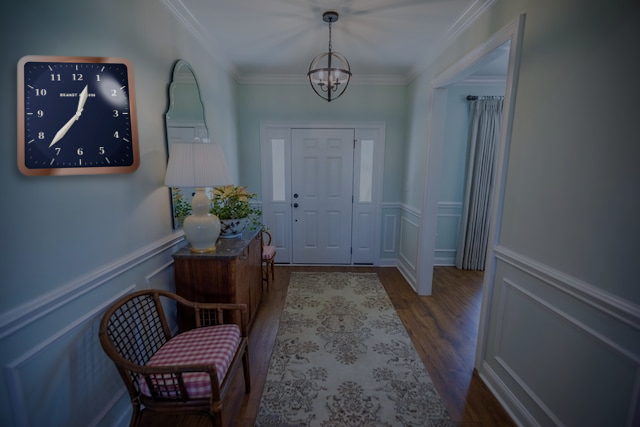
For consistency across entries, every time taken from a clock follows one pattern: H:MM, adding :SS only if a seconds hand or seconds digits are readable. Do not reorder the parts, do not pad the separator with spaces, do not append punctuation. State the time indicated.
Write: 12:37
